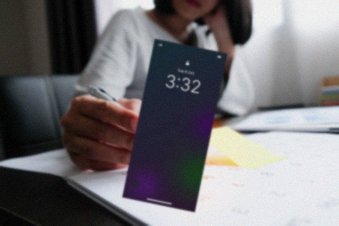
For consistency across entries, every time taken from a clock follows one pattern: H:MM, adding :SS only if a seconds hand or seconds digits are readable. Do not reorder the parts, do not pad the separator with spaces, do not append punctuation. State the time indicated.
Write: 3:32
